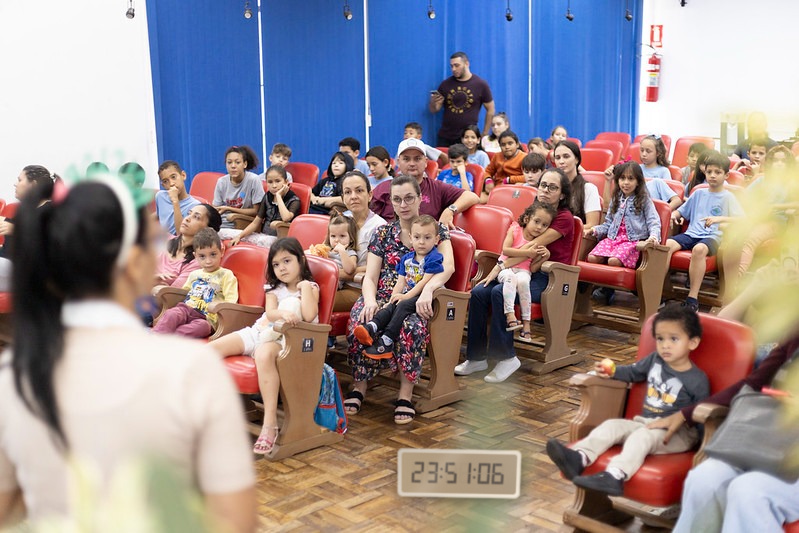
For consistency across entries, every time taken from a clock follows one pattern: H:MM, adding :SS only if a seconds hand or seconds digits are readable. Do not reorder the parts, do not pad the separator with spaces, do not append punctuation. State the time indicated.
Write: 23:51:06
